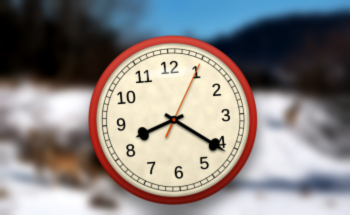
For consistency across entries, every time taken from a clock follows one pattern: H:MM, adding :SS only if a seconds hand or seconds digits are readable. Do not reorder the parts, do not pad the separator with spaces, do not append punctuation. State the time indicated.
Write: 8:21:05
